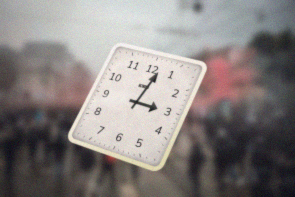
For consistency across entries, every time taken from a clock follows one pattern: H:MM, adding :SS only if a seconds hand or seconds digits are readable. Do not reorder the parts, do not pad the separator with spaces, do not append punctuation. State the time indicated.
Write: 3:02
